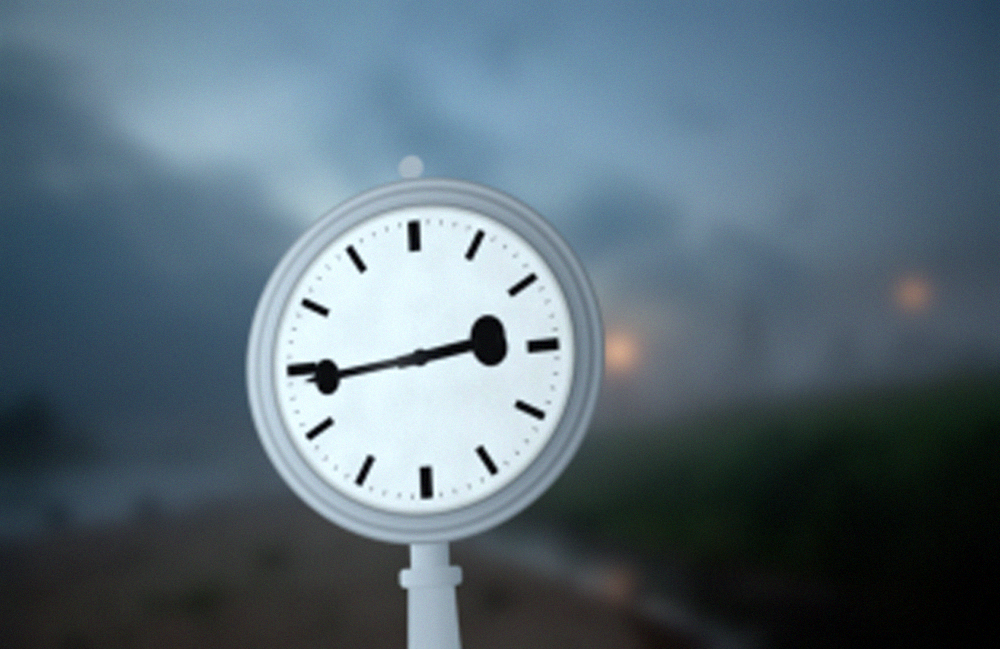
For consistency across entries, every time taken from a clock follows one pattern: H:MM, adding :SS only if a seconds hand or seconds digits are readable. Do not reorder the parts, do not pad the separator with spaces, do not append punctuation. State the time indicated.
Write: 2:44
